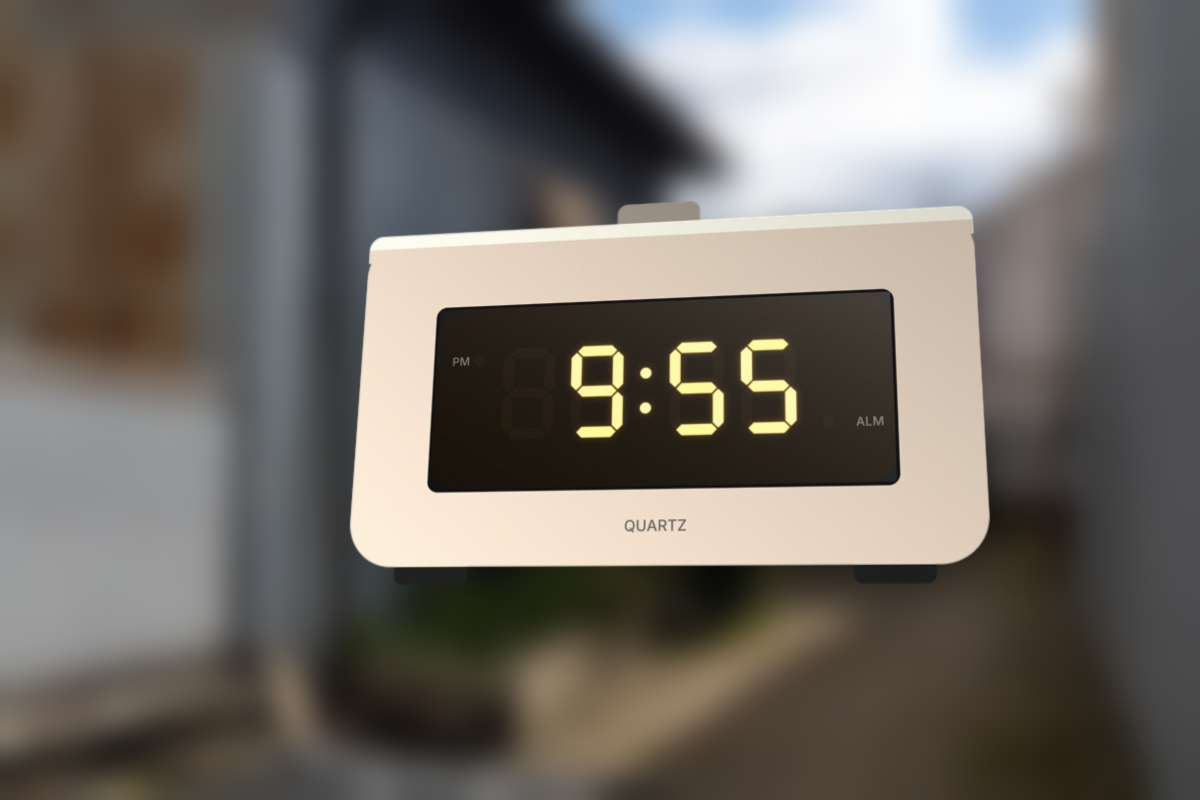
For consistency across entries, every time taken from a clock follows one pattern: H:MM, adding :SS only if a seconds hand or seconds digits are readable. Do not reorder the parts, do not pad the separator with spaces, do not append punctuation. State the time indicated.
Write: 9:55
